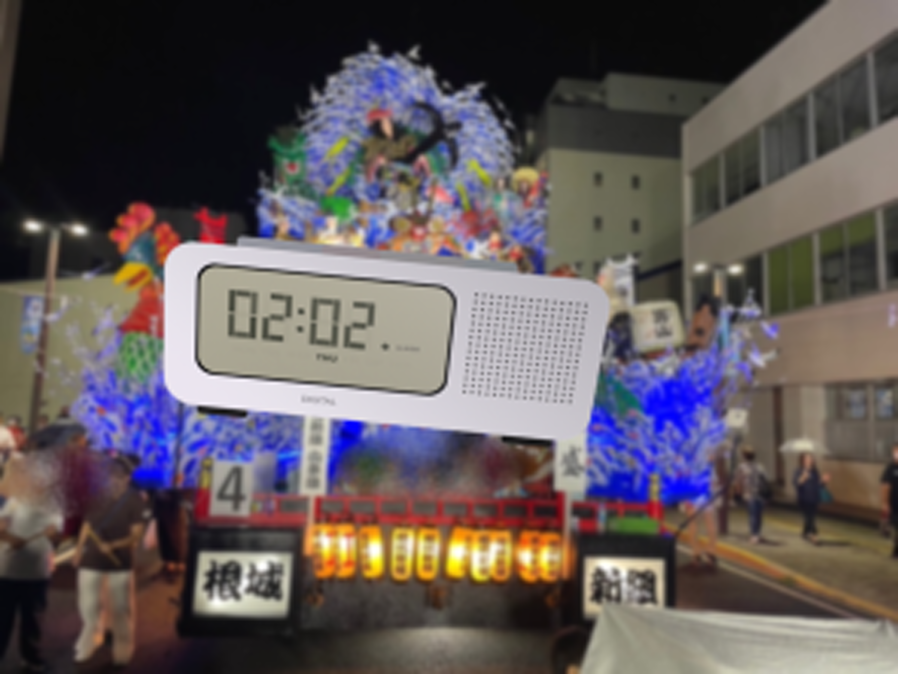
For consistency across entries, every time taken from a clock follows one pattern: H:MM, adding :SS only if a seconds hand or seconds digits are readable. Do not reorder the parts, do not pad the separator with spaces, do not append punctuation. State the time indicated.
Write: 2:02
